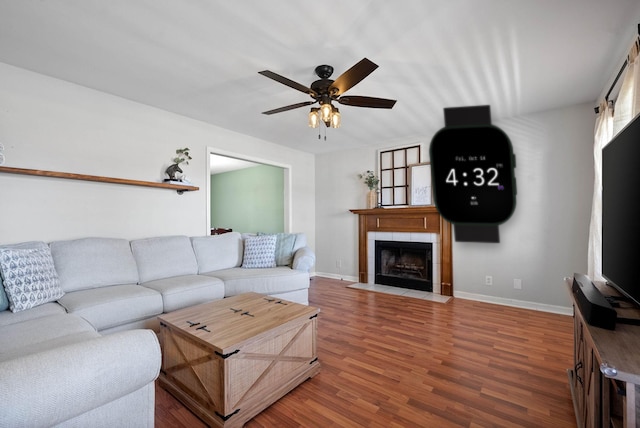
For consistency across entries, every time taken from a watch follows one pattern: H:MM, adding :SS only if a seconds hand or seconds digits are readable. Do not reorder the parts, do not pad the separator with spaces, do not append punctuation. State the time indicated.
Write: 4:32
